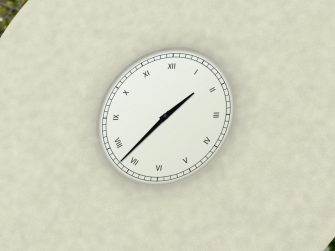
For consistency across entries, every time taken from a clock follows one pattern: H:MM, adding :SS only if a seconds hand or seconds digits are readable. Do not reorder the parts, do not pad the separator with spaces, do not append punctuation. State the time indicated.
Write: 1:37
